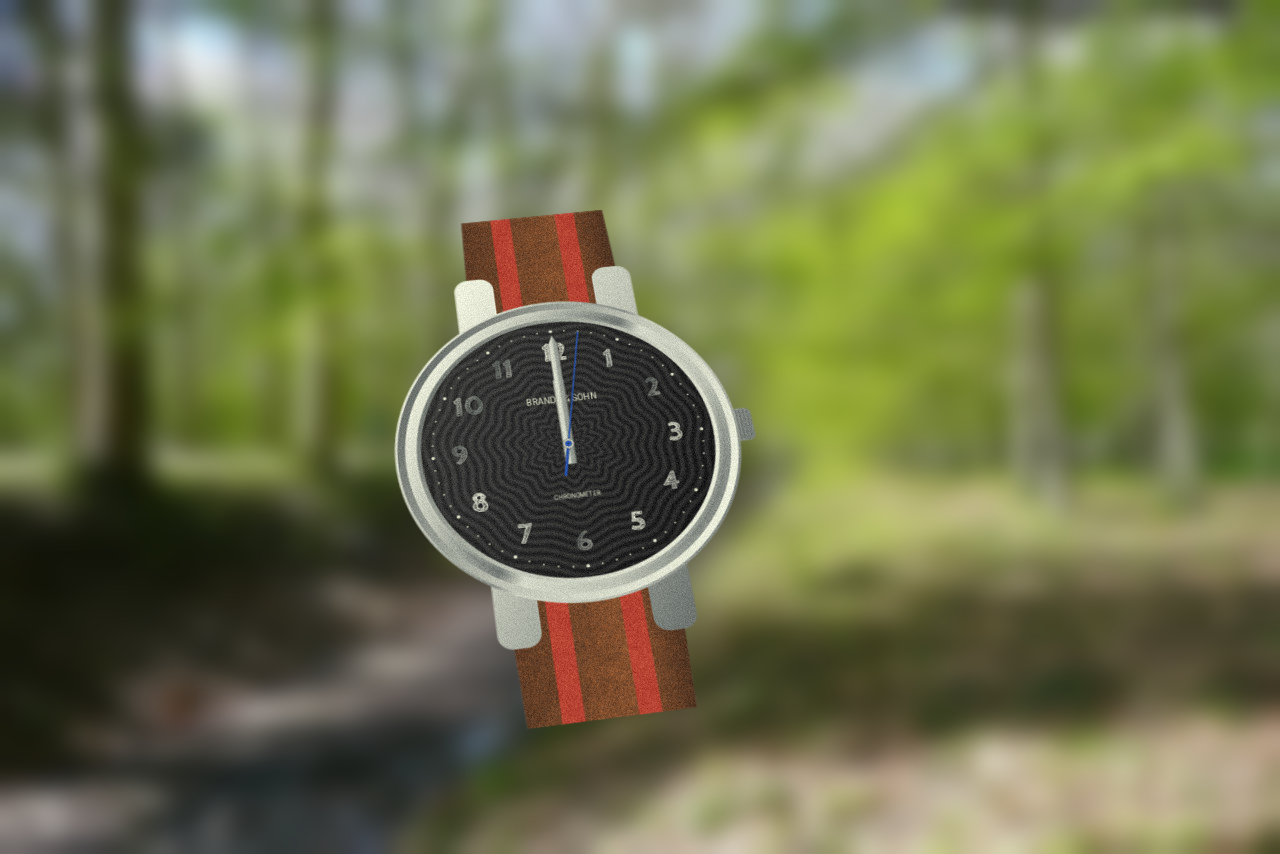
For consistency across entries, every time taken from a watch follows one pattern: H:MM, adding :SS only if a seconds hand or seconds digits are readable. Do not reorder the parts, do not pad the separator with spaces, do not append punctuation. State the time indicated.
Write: 12:00:02
